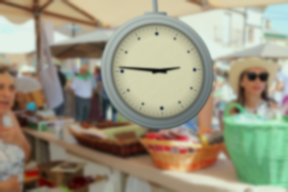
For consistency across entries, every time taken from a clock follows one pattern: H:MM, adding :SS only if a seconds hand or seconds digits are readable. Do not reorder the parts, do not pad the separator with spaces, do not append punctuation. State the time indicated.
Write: 2:46
